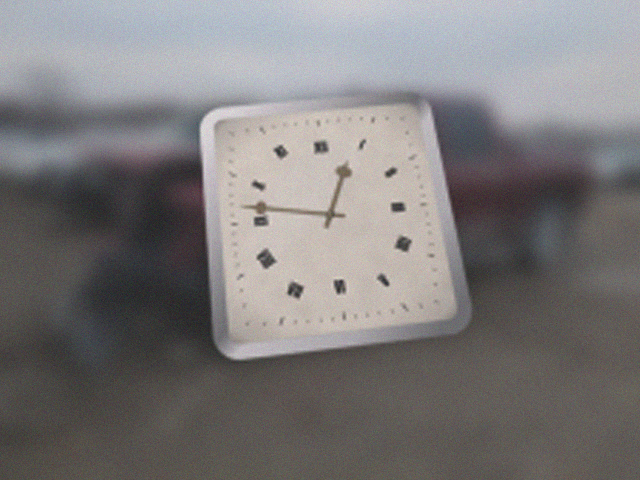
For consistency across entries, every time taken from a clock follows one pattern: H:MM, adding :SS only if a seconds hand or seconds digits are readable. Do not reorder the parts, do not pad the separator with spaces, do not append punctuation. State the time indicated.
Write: 12:47
